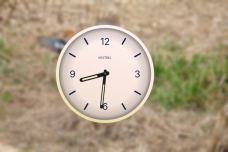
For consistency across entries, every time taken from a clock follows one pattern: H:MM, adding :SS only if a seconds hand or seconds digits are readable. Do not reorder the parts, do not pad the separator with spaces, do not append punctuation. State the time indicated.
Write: 8:31
